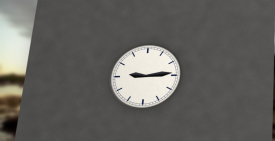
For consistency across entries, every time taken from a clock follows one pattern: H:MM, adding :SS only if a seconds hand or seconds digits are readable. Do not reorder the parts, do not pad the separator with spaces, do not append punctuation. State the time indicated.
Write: 9:14
